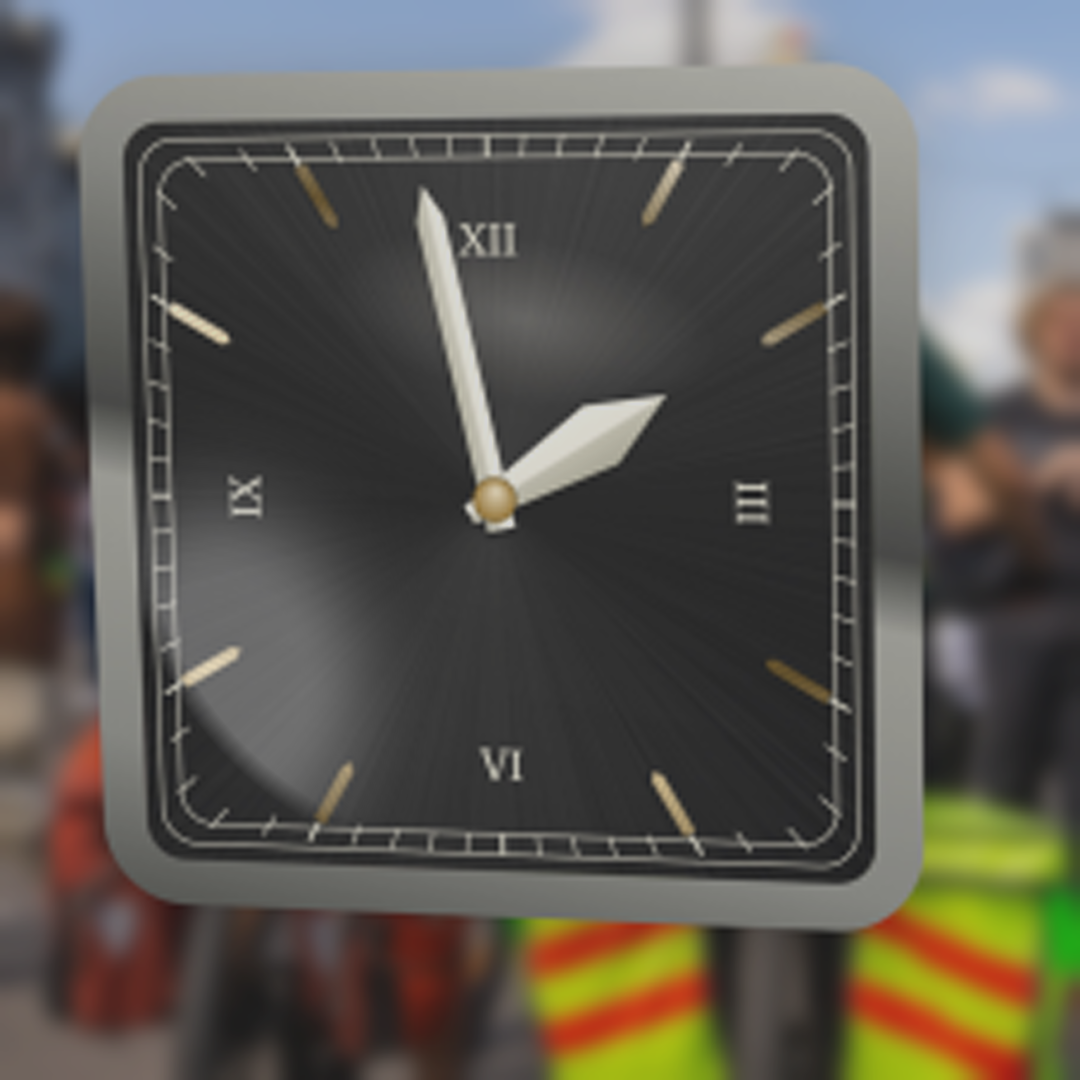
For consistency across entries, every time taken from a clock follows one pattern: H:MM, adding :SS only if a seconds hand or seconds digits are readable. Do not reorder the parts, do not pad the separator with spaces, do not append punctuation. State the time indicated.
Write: 1:58
